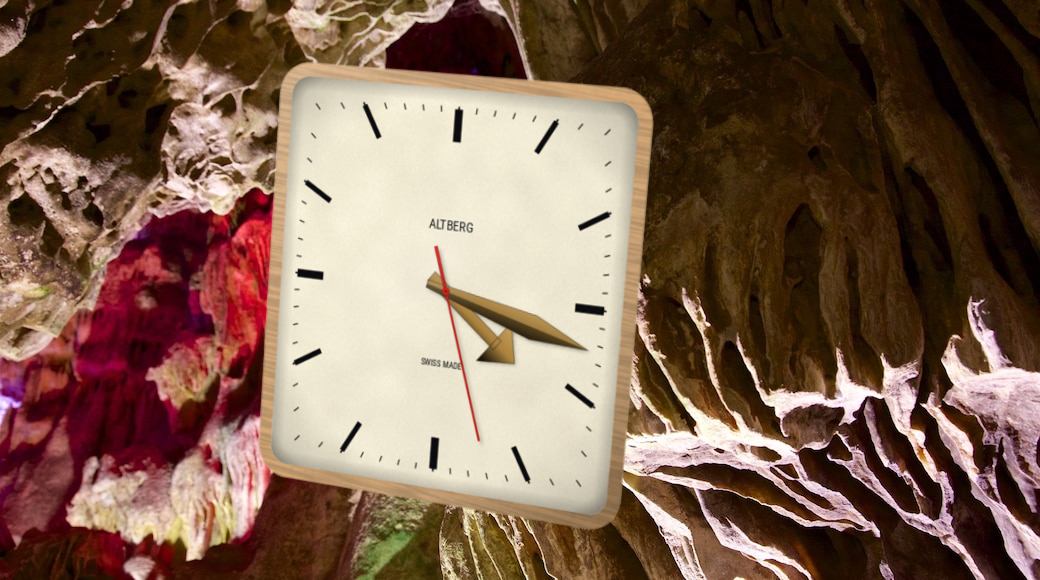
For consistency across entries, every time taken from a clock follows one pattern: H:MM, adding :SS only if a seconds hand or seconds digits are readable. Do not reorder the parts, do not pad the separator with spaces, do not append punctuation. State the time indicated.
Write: 4:17:27
